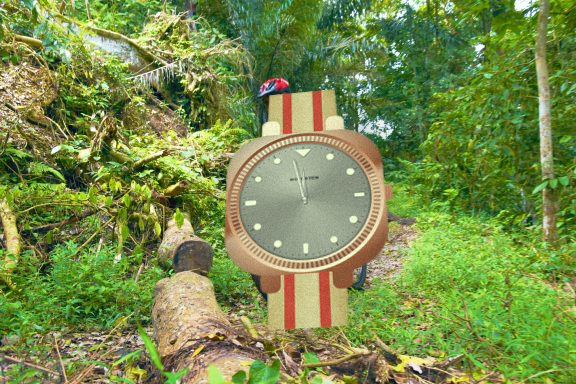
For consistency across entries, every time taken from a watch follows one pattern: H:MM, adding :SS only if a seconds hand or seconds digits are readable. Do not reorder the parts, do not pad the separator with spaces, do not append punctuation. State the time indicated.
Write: 11:58
